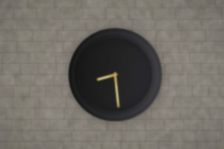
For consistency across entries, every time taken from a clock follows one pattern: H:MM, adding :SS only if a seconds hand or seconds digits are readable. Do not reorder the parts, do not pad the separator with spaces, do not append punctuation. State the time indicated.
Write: 8:29
